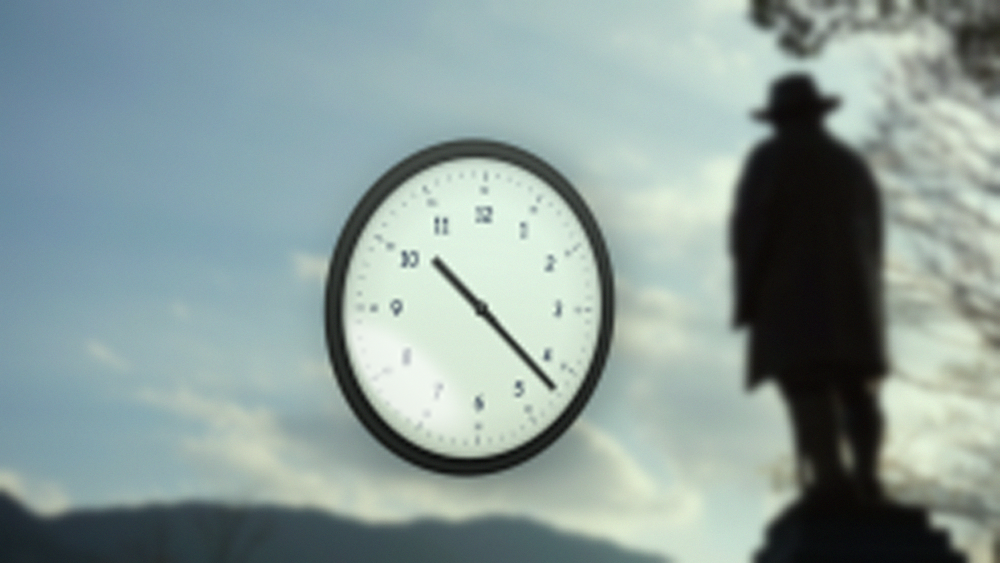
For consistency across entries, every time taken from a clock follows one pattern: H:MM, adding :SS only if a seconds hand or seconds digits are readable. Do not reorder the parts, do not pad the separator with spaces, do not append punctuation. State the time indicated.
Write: 10:22
